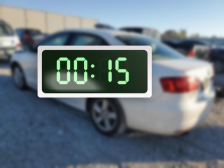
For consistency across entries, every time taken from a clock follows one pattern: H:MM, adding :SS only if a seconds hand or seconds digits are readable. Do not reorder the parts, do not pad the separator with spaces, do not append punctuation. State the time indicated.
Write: 0:15
